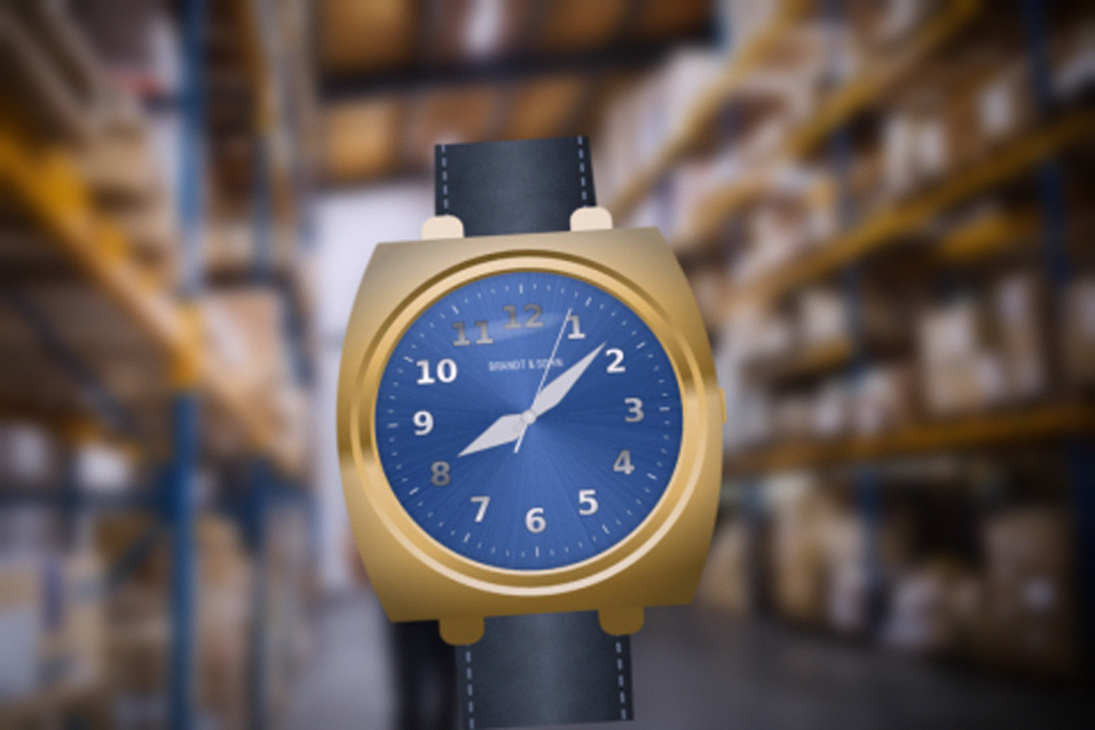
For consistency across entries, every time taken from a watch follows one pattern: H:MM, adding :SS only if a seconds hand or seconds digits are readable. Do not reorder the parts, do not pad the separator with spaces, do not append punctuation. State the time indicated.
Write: 8:08:04
